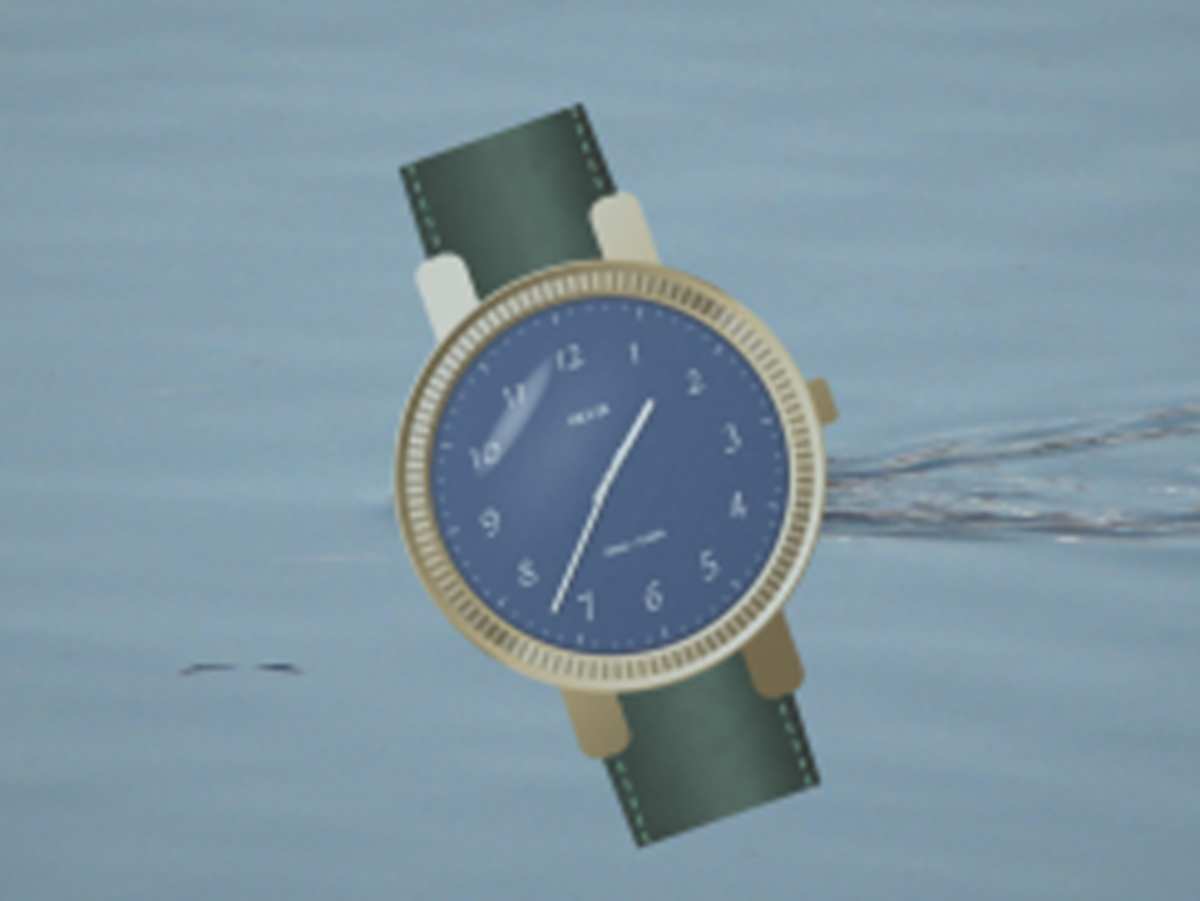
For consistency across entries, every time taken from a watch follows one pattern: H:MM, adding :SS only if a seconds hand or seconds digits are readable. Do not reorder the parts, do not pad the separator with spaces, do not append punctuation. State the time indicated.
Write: 1:37
